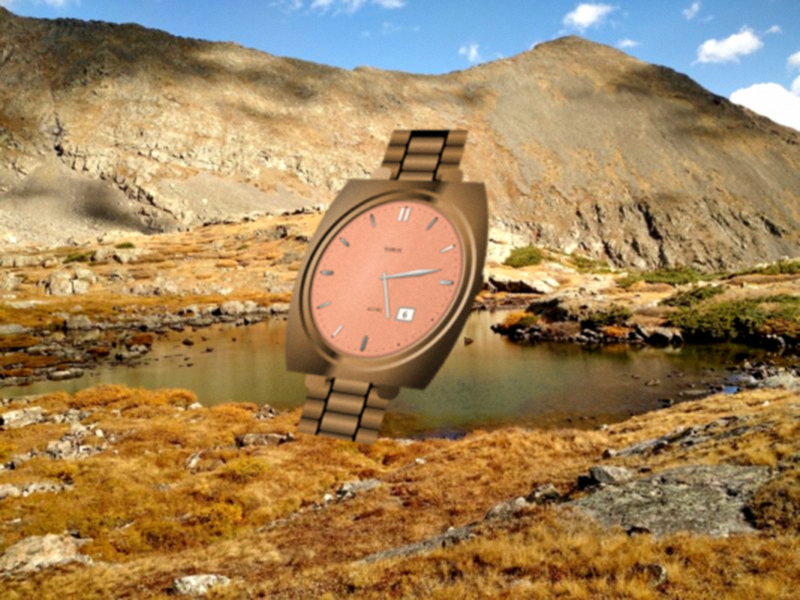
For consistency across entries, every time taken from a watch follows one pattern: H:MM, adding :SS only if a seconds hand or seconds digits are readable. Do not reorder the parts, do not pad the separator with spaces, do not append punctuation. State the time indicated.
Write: 5:13
